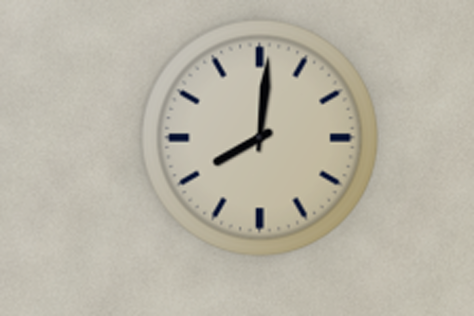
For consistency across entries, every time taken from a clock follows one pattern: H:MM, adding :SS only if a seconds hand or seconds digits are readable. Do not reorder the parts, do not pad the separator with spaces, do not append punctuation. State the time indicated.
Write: 8:01
